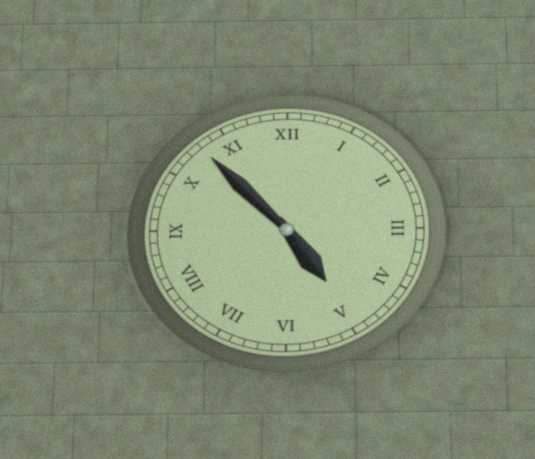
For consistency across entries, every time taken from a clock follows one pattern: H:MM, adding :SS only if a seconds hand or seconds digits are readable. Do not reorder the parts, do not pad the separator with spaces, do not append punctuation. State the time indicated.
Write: 4:53
